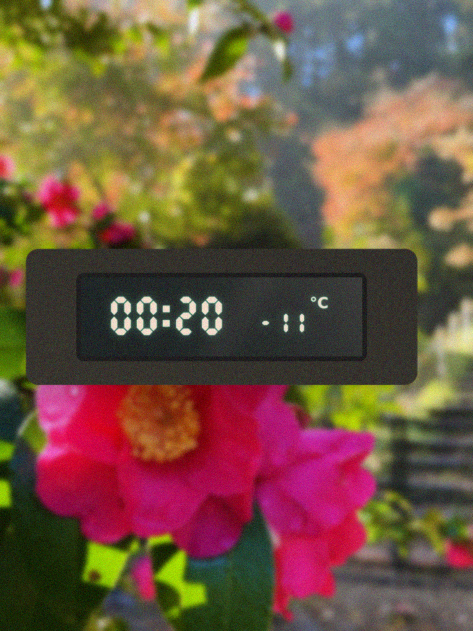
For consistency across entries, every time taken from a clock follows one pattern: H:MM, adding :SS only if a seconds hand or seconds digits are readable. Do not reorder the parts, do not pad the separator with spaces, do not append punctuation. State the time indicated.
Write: 0:20
